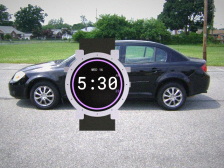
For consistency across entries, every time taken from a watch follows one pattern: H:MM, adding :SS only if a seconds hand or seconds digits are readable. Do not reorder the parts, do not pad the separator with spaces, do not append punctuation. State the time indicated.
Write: 5:30
